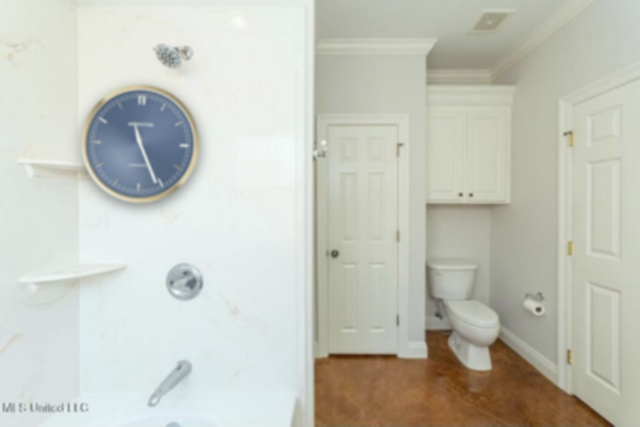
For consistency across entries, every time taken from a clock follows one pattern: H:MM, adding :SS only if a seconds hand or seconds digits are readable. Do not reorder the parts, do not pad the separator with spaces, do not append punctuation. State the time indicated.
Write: 11:26
